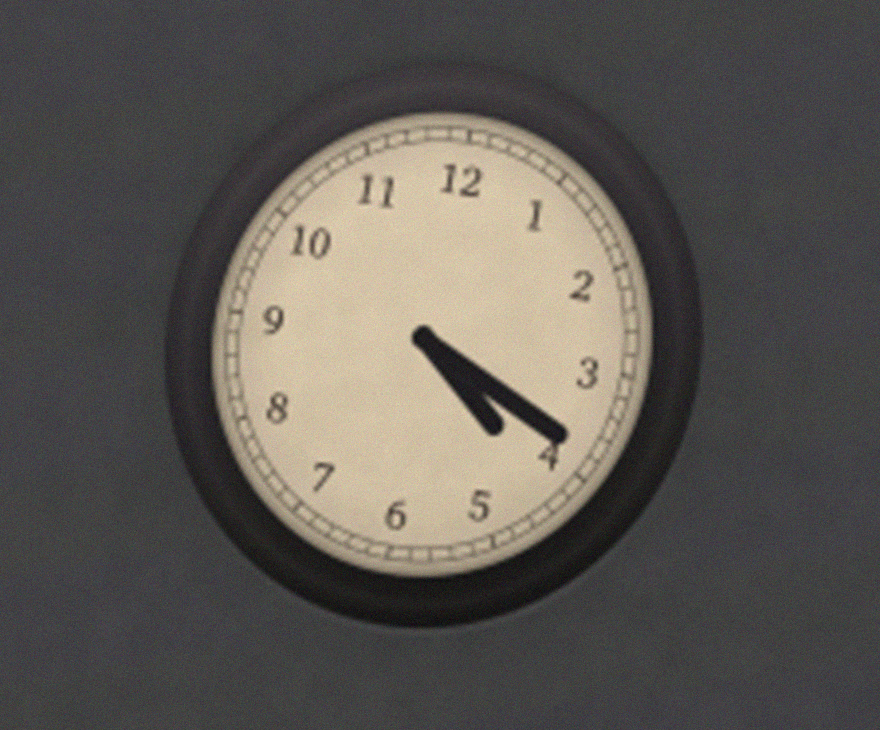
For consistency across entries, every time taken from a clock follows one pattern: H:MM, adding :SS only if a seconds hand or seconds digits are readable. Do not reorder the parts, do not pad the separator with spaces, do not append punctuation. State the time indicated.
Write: 4:19
